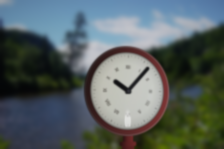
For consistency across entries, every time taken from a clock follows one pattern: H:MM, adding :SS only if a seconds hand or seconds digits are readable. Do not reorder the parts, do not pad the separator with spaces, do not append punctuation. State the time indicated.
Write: 10:07
